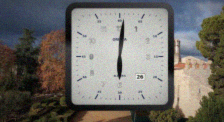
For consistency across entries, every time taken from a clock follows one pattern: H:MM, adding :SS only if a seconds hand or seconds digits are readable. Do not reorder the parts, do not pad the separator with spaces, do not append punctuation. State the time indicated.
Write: 6:01
